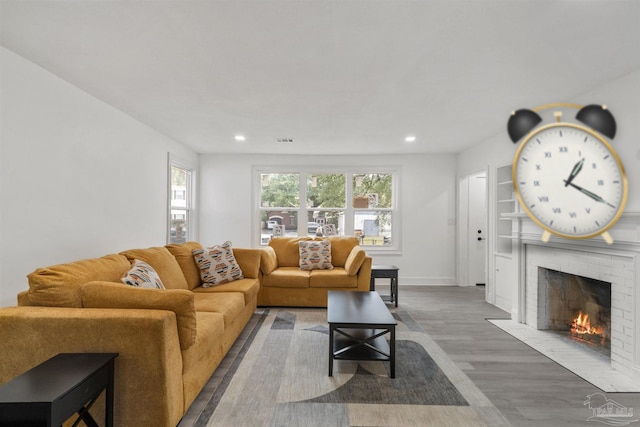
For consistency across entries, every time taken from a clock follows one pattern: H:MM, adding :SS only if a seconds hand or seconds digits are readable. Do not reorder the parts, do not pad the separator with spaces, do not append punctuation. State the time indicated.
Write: 1:20
